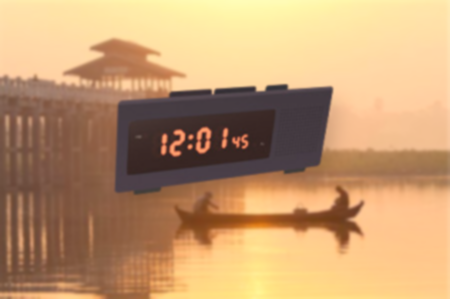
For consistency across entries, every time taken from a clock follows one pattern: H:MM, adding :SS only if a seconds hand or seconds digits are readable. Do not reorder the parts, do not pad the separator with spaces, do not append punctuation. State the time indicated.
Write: 12:01:45
